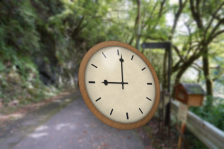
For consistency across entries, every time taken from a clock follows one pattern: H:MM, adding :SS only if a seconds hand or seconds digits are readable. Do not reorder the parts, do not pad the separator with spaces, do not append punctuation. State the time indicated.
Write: 9:01
